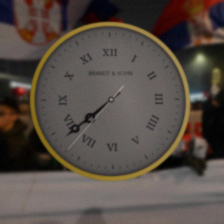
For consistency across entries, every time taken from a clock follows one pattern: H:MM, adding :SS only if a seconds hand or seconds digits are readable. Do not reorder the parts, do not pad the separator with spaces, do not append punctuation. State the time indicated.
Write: 7:38:37
